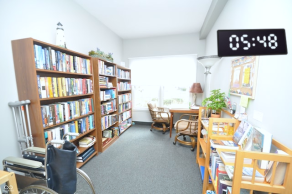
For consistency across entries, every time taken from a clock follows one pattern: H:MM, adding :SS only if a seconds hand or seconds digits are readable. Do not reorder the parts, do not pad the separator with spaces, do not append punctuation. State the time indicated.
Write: 5:48
